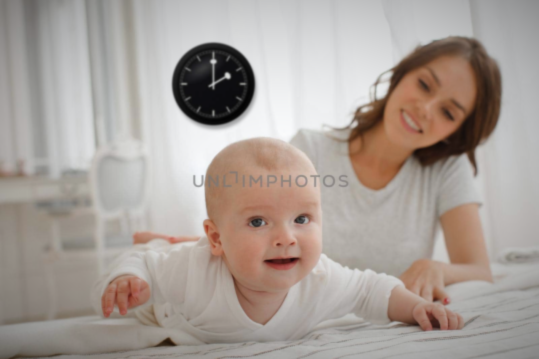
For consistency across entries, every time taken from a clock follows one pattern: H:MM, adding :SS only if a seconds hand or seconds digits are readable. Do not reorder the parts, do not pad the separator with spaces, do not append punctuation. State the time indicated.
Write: 2:00
